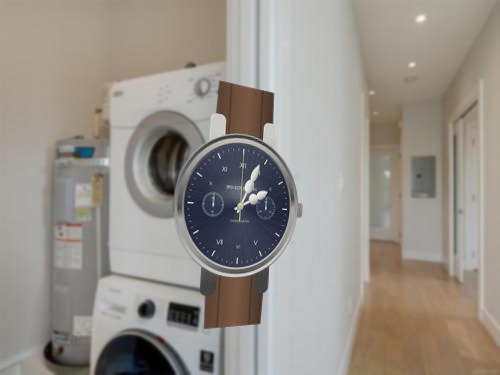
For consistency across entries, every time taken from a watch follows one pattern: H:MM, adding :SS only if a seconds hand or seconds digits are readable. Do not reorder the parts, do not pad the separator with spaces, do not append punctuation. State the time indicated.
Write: 2:04
